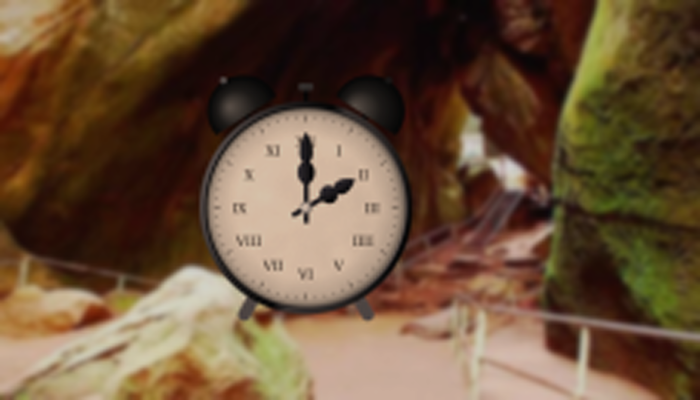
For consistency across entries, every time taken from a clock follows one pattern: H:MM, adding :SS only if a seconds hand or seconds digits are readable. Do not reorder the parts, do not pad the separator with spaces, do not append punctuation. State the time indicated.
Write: 2:00
